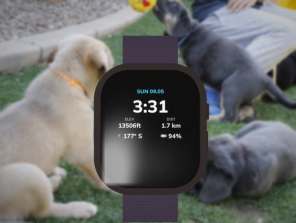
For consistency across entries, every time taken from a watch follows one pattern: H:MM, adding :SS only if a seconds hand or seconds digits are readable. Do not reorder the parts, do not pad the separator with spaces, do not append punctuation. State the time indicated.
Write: 3:31
